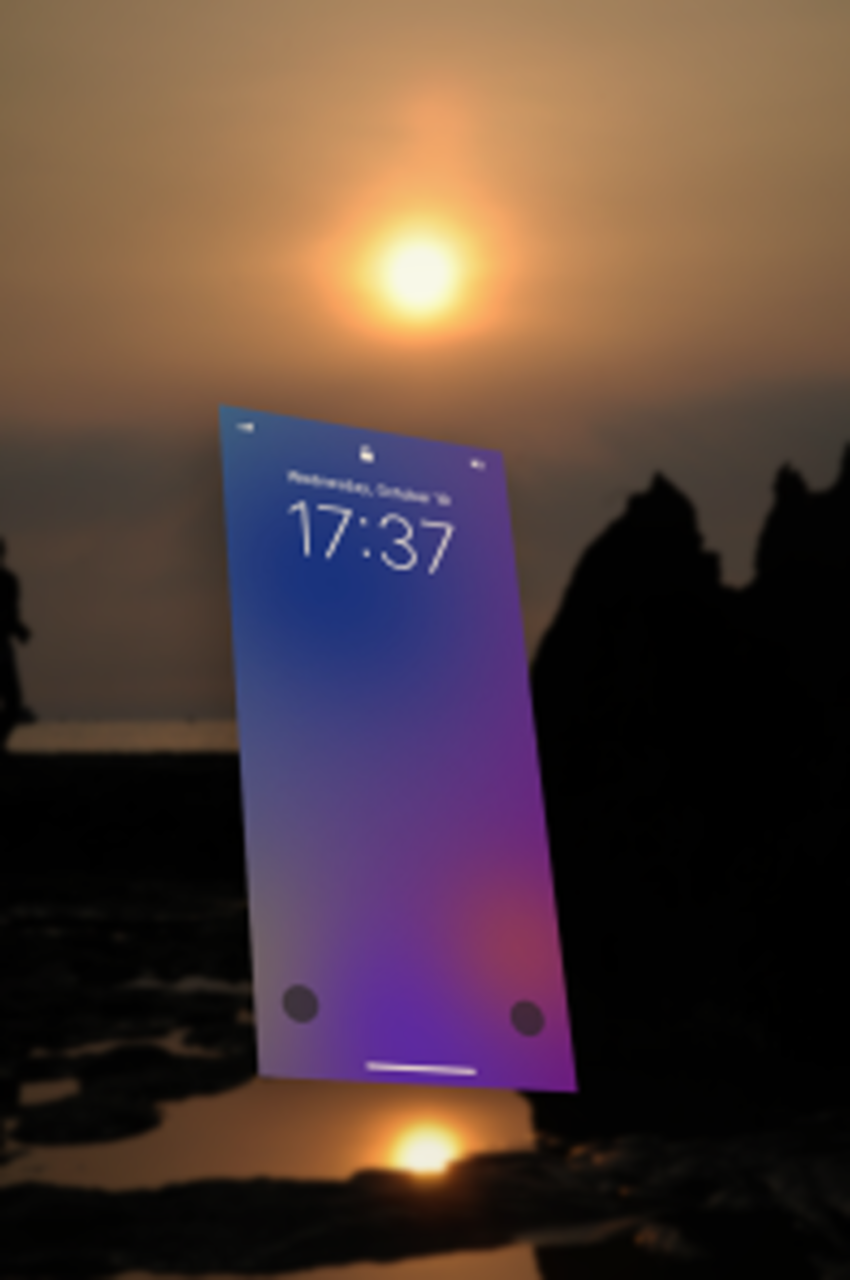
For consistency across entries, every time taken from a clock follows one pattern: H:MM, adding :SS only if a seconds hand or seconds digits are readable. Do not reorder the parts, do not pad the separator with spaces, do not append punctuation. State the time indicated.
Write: 17:37
